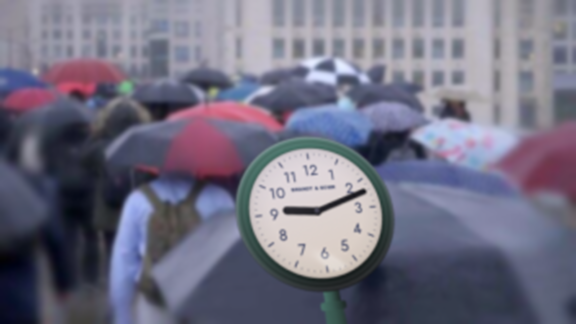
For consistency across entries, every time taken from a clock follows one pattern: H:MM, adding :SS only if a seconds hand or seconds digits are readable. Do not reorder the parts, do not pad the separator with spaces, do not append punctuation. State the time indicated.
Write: 9:12
